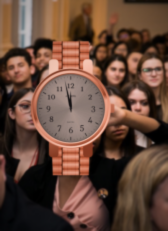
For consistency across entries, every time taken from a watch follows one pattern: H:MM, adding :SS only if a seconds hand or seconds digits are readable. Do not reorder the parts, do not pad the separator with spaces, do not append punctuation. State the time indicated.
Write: 11:58
